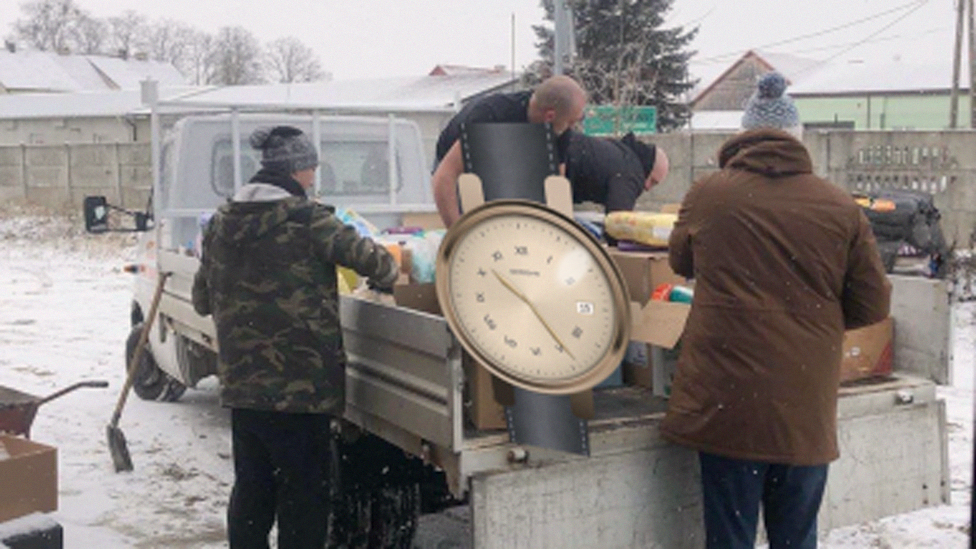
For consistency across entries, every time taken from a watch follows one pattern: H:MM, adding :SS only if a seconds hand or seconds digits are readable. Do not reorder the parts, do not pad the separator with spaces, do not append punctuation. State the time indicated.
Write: 10:24
